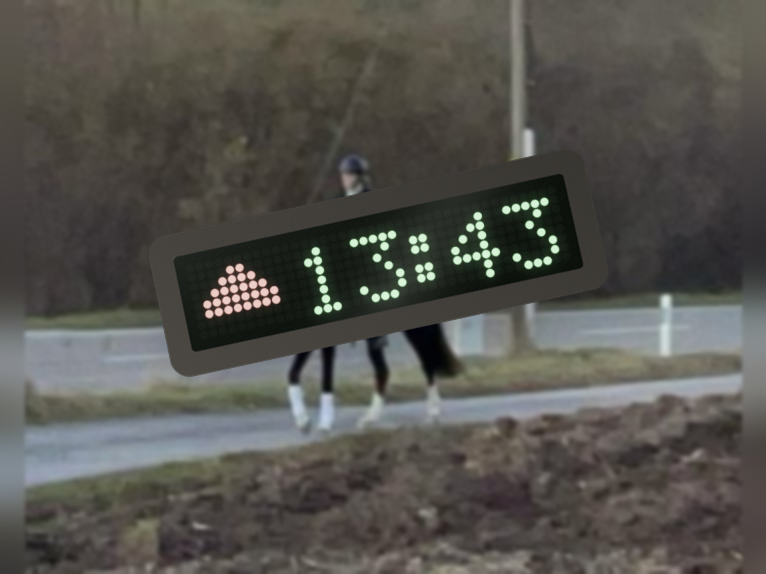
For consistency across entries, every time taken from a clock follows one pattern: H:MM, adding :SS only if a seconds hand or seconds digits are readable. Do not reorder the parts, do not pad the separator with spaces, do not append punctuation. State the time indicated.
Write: 13:43
